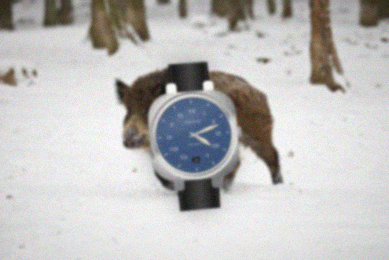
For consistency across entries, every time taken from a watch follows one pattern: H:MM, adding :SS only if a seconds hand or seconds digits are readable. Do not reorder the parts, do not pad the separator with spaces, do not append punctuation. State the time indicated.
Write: 4:12
